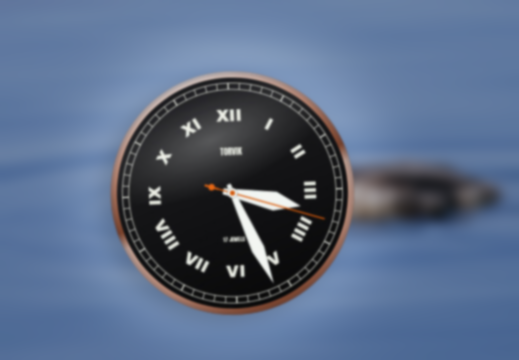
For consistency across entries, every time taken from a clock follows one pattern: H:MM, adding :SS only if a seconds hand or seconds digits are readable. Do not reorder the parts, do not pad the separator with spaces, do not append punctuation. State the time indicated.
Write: 3:26:18
